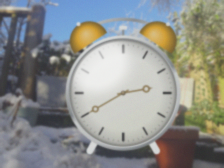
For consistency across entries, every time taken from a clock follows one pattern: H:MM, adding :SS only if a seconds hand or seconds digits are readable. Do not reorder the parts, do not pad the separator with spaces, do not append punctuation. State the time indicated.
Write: 2:40
